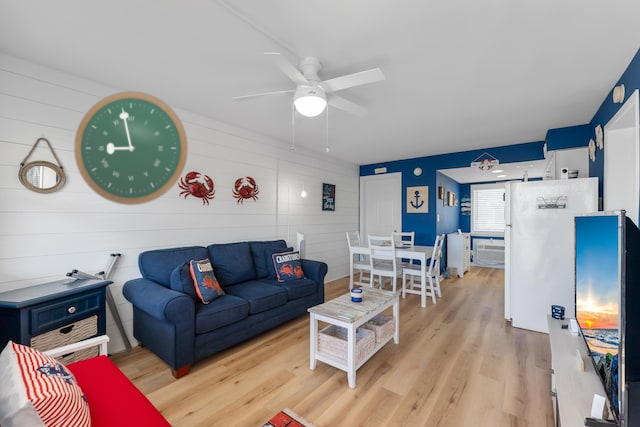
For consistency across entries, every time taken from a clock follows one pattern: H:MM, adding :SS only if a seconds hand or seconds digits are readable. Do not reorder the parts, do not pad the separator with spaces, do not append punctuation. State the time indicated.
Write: 8:58
